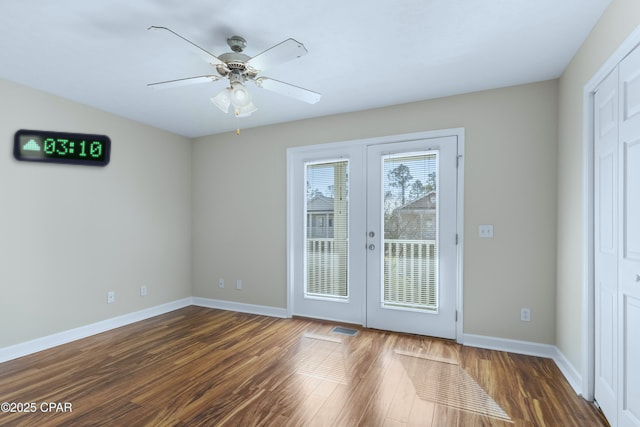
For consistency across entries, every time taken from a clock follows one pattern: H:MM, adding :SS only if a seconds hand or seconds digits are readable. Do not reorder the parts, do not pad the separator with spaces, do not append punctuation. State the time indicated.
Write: 3:10
